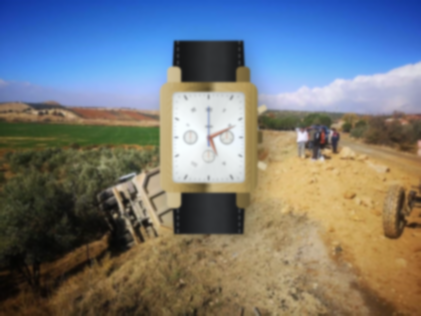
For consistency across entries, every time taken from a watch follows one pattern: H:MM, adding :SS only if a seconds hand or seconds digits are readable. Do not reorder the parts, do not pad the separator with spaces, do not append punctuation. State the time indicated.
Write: 5:11
